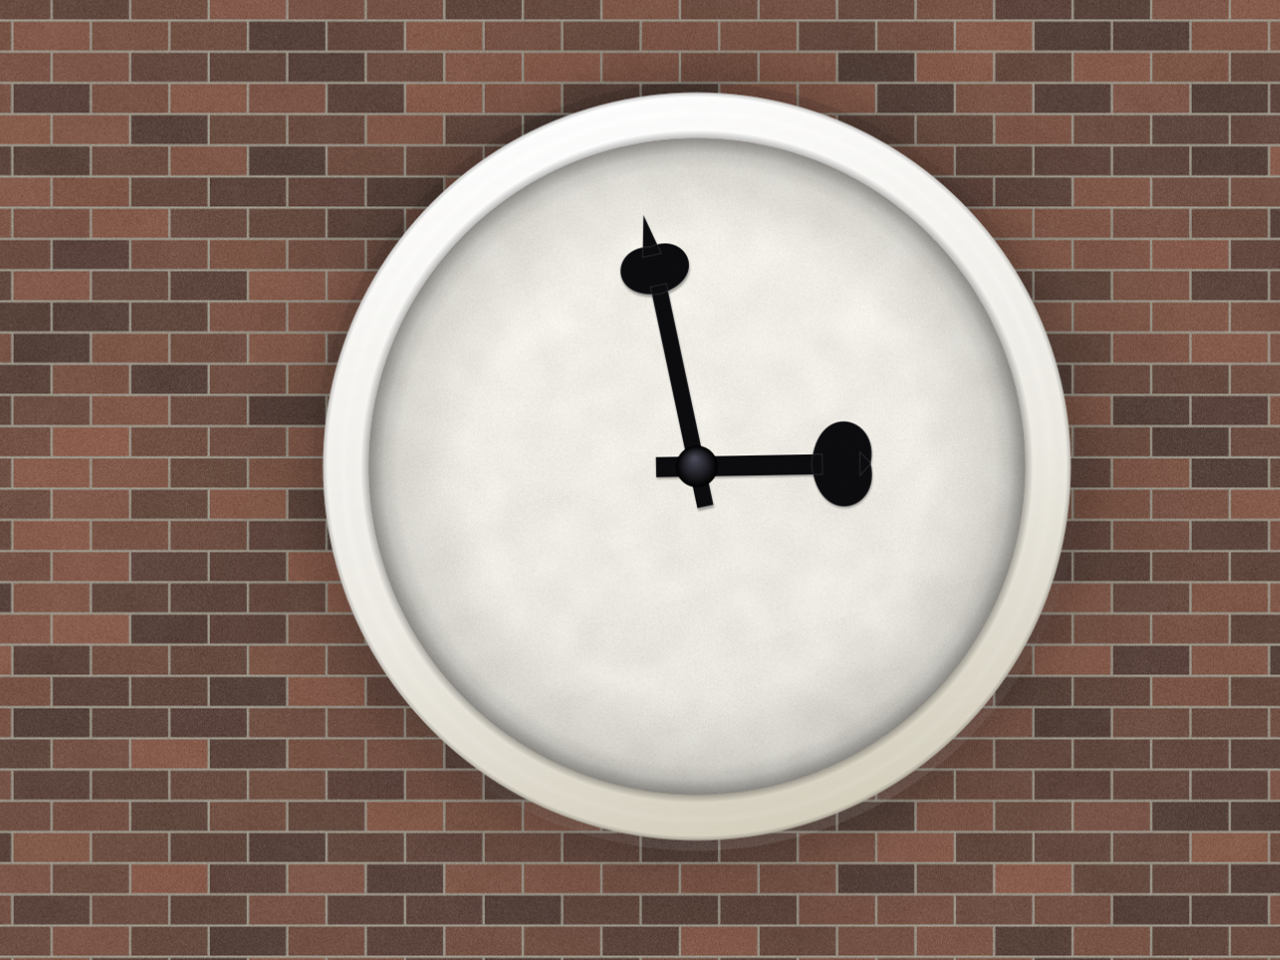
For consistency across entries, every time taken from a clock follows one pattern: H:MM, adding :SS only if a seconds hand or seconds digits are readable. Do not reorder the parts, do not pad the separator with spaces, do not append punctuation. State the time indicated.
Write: 2:58
